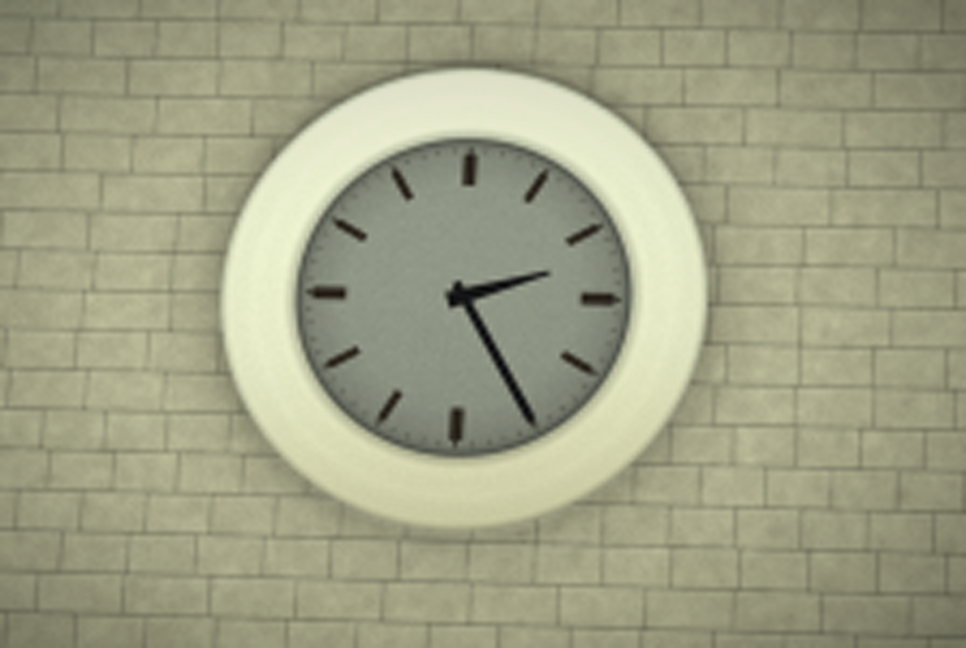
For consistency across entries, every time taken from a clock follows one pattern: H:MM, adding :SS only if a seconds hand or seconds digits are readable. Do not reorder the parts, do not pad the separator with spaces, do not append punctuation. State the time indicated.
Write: 2:25
